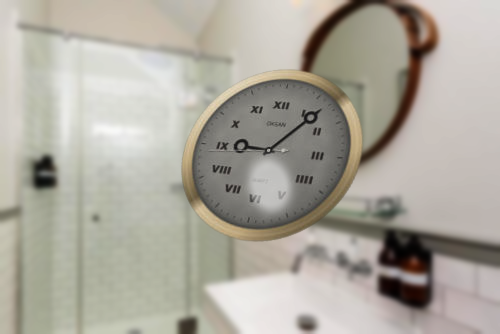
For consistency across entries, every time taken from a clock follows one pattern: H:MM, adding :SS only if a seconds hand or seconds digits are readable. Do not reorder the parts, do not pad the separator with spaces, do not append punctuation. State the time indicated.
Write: 9:06:44
